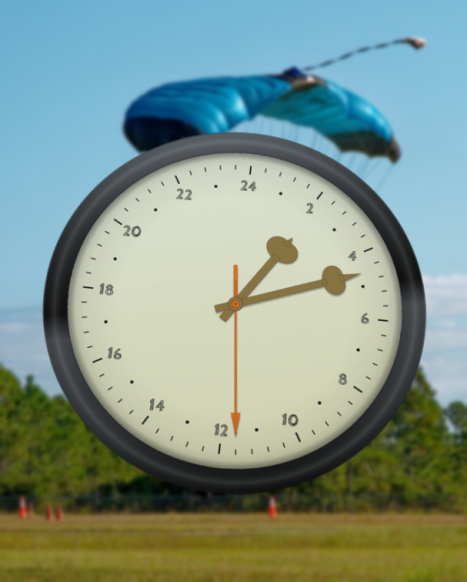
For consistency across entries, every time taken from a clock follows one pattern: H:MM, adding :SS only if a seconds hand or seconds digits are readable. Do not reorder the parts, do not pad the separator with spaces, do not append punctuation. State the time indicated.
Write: 2:11:29
